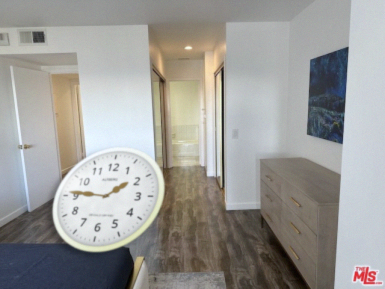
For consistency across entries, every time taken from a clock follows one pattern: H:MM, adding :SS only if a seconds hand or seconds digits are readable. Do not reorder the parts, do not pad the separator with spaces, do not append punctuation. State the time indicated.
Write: 1:46
